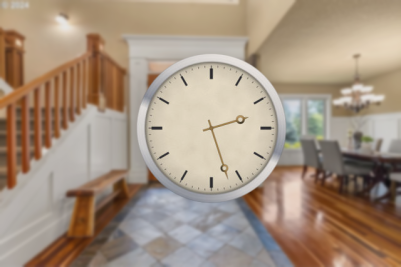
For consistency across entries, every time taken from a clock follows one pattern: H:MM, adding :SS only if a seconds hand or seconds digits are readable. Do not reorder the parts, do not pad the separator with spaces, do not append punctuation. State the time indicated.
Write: 2:27
